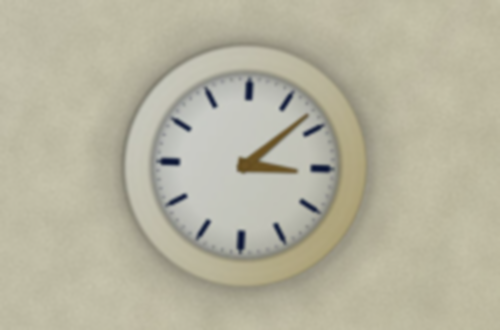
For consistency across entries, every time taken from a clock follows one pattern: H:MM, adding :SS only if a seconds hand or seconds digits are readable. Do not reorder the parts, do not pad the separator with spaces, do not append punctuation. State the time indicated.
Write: 3:08
